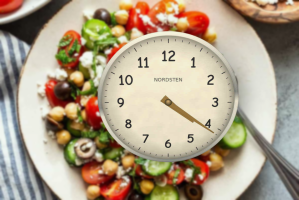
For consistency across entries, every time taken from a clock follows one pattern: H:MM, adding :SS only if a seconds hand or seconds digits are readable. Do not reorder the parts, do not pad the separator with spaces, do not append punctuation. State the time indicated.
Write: 4:21
